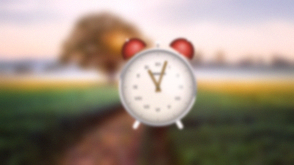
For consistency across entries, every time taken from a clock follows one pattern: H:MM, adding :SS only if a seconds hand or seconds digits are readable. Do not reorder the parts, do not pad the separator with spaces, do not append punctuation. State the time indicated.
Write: 11:03
